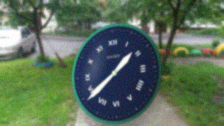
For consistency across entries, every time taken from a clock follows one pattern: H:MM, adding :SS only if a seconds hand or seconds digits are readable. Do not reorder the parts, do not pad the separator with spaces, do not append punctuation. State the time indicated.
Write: 1:39
